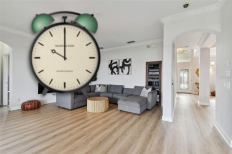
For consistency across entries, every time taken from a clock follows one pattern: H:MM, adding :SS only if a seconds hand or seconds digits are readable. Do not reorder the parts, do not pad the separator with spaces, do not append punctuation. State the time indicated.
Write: 10:00
